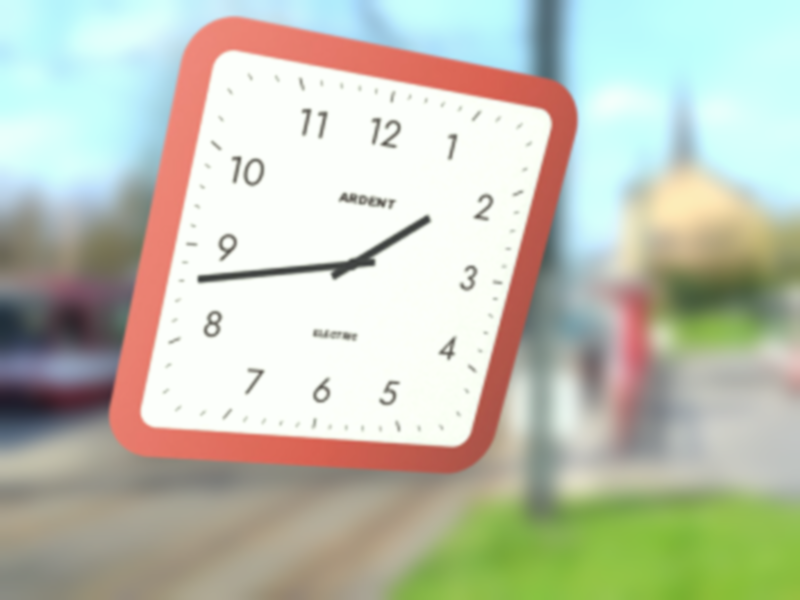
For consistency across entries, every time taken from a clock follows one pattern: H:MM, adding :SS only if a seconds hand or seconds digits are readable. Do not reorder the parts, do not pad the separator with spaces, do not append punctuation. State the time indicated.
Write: 1:43
